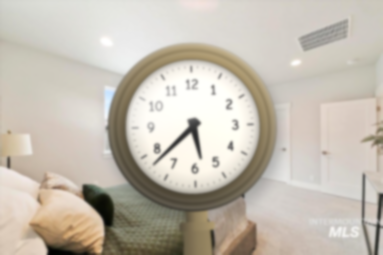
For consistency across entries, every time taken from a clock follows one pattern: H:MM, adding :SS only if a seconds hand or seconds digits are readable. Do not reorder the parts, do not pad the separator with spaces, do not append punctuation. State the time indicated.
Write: 5:38
